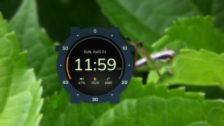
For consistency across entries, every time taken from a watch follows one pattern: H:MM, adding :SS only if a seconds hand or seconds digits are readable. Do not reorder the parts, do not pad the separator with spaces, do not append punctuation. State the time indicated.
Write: 11:59
